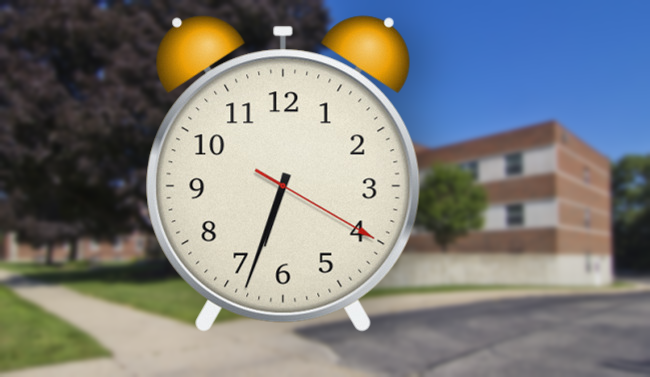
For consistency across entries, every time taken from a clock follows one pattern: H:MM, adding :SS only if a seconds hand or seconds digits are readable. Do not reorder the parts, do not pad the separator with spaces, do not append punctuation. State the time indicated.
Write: 6:33:20
